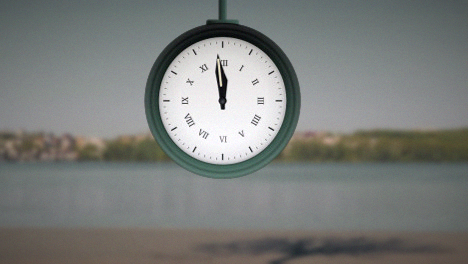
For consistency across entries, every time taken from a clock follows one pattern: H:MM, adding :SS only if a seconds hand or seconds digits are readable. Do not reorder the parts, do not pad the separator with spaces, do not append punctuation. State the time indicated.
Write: 11:59
